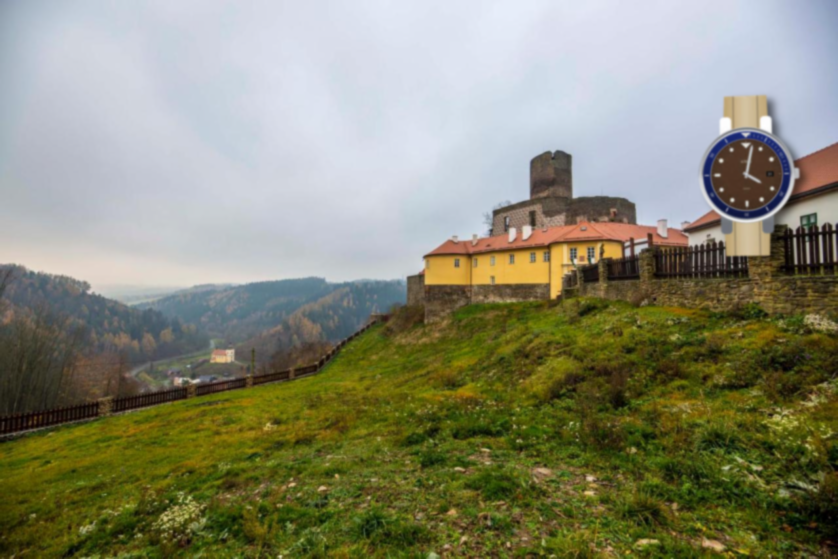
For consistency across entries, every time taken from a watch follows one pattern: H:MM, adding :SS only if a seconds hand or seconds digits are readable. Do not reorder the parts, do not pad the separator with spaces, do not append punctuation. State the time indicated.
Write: 4:02
